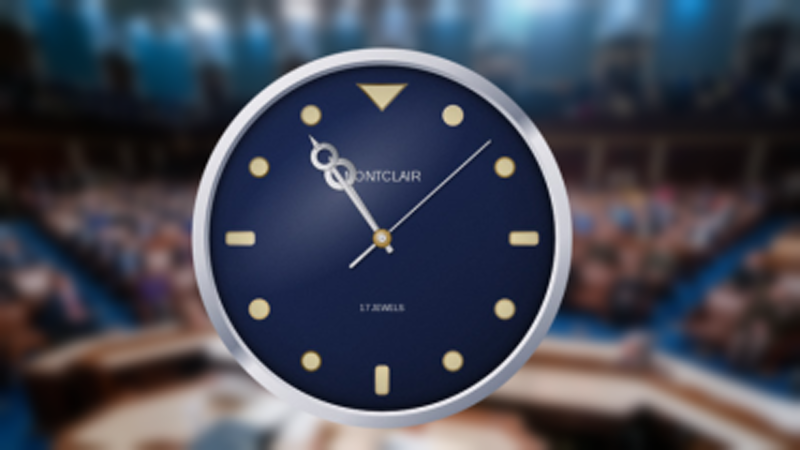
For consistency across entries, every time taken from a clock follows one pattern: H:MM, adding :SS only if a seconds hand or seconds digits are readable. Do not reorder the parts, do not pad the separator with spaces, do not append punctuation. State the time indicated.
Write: 10:54:08
